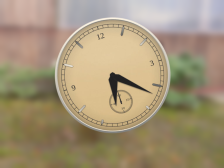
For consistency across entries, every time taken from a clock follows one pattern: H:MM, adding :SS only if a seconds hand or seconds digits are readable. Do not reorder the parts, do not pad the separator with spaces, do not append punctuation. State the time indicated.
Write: 6:22
